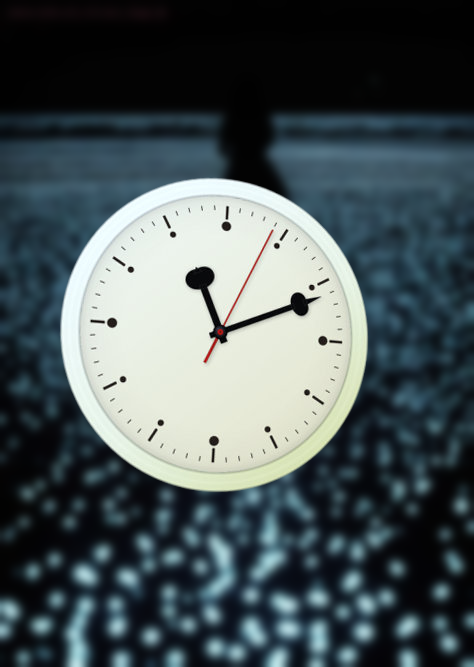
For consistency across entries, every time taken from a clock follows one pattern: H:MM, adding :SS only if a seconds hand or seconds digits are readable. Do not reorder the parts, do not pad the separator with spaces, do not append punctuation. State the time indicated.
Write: 11:11:04
